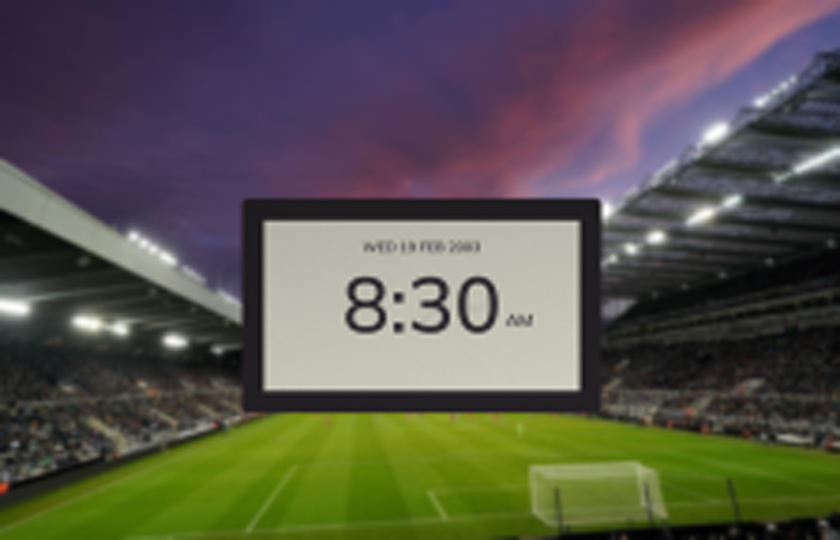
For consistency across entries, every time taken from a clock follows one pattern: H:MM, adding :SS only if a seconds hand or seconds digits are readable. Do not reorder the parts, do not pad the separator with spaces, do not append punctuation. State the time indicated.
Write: 8:30
